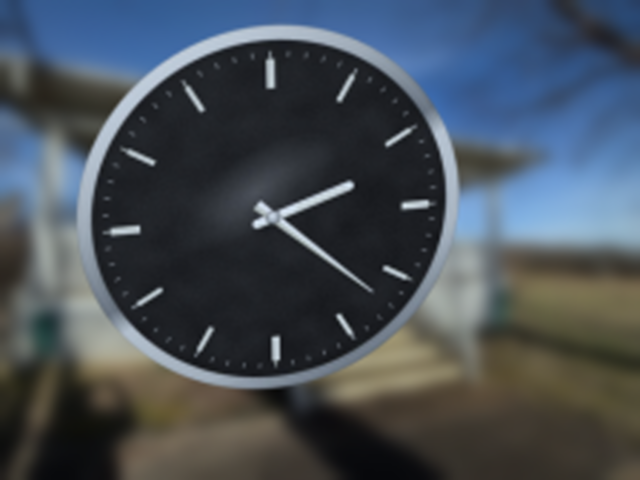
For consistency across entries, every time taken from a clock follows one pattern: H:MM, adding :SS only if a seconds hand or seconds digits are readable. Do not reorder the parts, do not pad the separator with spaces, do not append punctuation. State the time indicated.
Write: 2:22
